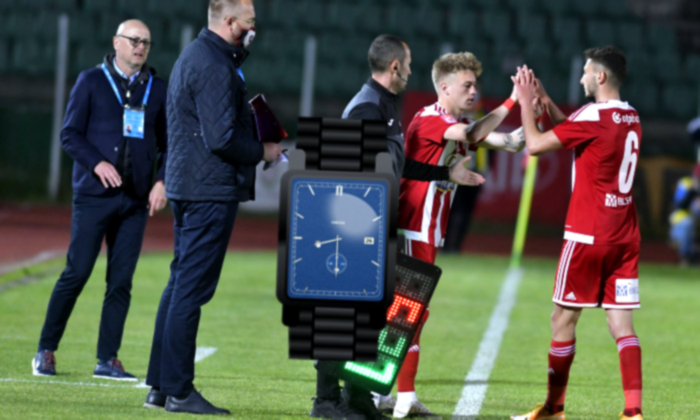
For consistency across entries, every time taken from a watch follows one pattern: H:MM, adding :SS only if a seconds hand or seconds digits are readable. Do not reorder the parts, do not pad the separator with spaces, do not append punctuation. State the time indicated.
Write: 8:30
